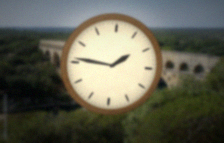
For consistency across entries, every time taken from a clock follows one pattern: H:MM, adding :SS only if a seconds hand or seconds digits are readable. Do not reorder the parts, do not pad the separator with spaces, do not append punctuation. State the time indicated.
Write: 1:46
